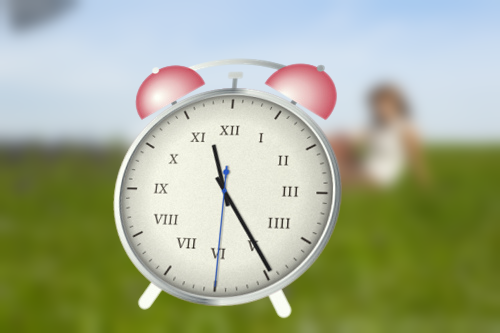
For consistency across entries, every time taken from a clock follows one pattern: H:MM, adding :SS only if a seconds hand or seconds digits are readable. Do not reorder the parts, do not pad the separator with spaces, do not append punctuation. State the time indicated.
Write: 11:24:30
